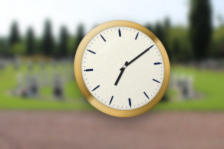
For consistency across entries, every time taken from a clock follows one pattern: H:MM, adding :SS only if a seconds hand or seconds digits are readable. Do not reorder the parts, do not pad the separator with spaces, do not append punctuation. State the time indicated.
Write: 7:10
